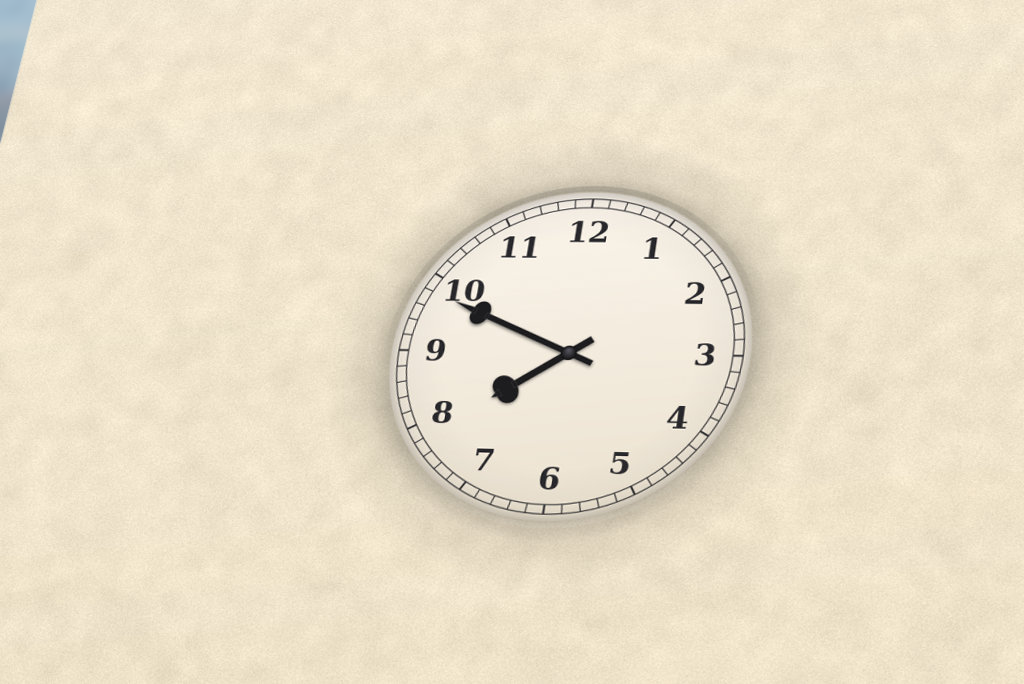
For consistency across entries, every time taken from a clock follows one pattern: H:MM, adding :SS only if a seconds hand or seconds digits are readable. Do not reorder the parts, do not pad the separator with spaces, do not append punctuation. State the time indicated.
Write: 7:49
